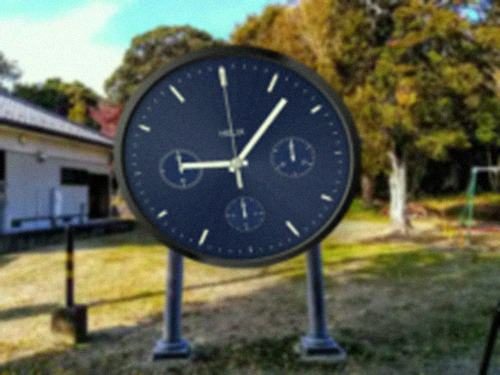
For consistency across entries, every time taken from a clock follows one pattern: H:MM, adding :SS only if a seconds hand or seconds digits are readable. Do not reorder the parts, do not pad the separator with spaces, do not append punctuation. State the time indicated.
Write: 9:07
